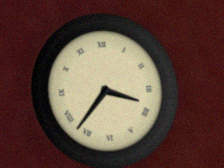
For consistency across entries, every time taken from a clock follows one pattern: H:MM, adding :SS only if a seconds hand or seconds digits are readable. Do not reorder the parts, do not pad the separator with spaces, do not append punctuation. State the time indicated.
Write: 3:37
